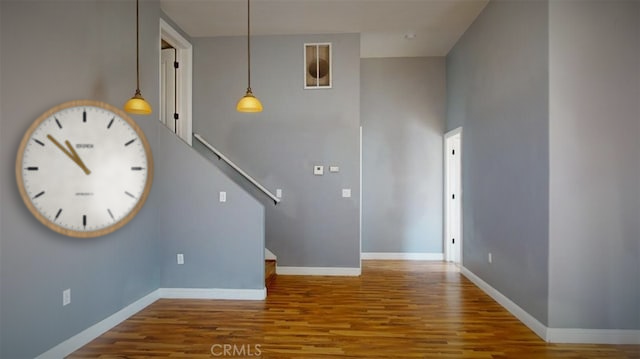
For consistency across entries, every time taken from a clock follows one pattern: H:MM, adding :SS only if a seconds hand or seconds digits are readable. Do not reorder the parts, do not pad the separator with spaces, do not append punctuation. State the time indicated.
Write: 10:52
